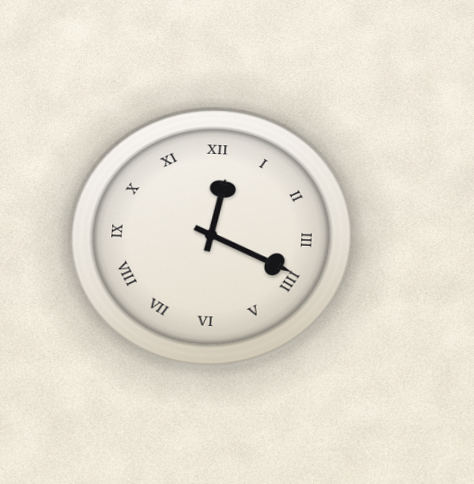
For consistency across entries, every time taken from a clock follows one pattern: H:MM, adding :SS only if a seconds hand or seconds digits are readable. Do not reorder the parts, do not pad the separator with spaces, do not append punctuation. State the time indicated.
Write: 12:19
